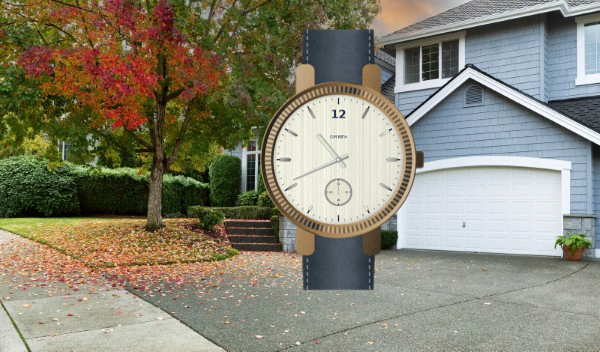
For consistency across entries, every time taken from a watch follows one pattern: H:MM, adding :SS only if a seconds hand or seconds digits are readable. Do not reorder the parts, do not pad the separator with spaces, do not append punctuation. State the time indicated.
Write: 10:41
